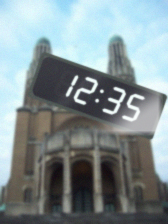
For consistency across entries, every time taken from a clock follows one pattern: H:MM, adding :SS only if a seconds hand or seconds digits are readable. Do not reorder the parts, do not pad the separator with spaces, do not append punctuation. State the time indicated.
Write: 12:35
